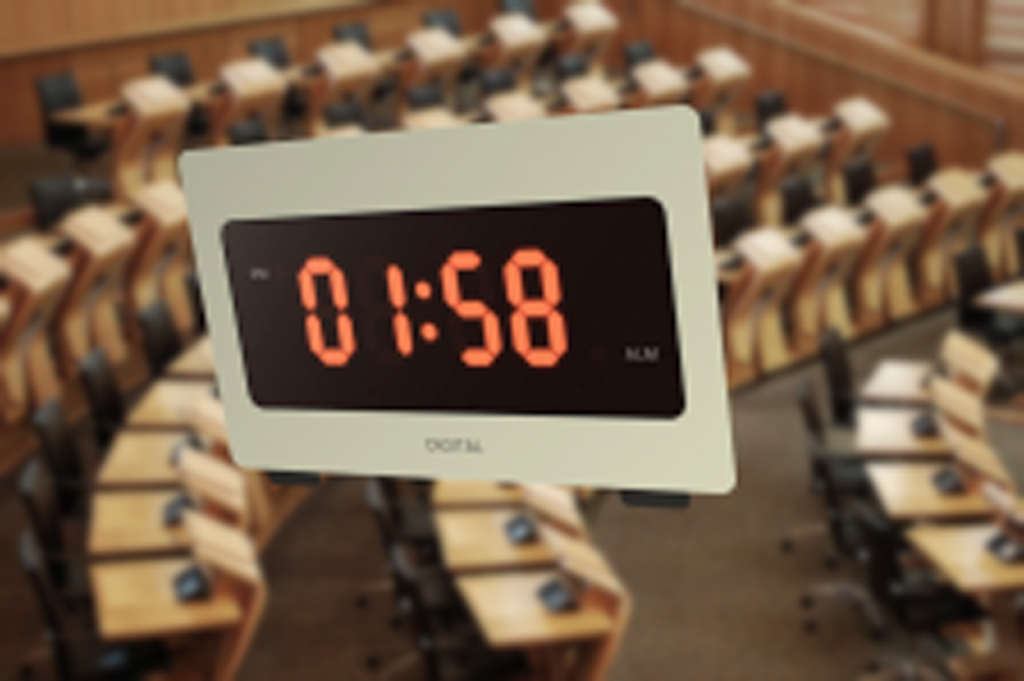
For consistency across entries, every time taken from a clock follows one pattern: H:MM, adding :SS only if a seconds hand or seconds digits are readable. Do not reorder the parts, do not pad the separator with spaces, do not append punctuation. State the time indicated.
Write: 1:58
